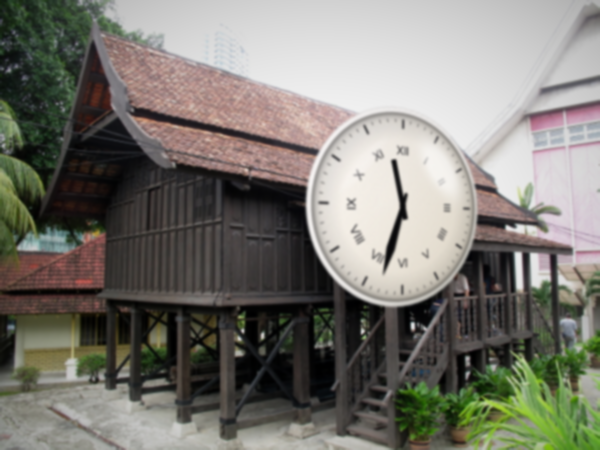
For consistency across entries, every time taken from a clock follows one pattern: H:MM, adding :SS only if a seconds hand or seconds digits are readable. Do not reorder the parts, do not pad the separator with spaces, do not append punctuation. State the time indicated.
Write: 11:33
